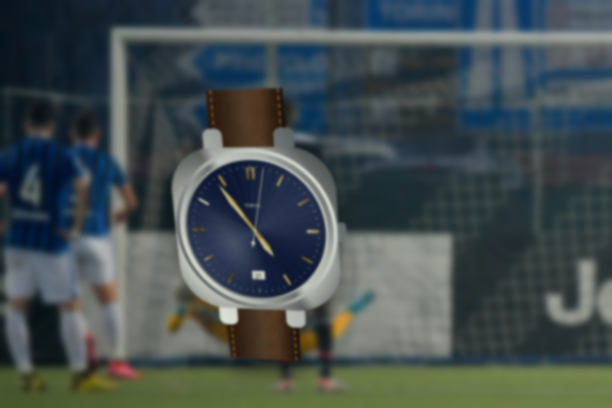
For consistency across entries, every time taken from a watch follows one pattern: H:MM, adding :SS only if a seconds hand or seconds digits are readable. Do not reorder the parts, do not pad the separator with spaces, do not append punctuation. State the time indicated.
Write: 4:54:02
